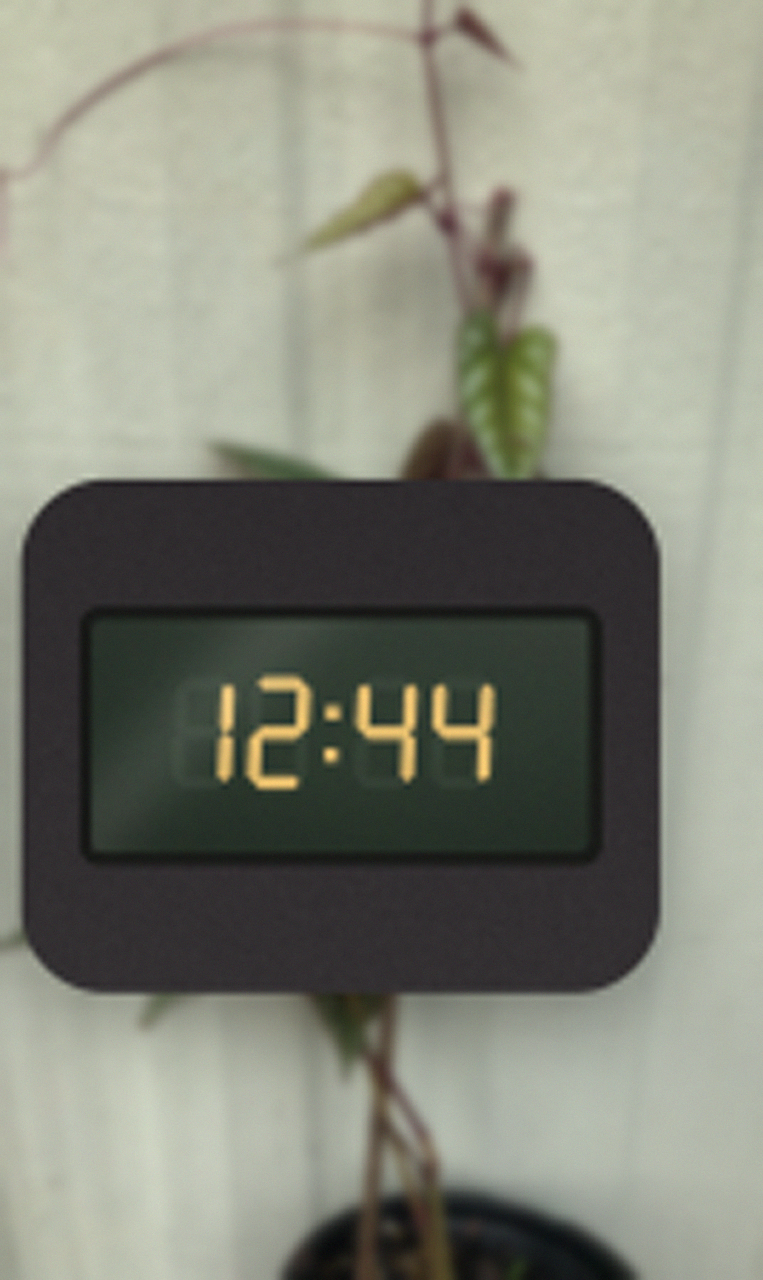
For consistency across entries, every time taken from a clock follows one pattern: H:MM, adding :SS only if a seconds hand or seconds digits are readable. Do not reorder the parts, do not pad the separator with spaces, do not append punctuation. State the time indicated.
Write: 12:44
